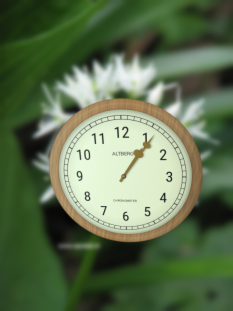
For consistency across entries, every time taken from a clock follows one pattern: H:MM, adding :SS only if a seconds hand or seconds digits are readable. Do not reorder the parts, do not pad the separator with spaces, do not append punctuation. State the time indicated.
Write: 1:06
